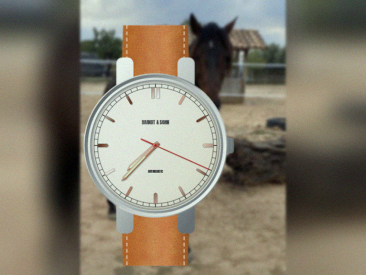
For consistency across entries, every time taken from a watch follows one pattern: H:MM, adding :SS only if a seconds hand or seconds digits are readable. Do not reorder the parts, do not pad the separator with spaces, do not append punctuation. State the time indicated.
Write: 7:37:19
